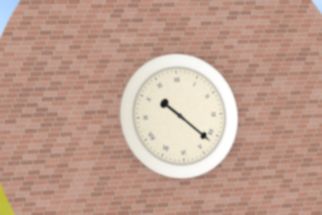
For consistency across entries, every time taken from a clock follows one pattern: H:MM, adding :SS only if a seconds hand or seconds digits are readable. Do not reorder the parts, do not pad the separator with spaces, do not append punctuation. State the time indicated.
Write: 10:22
